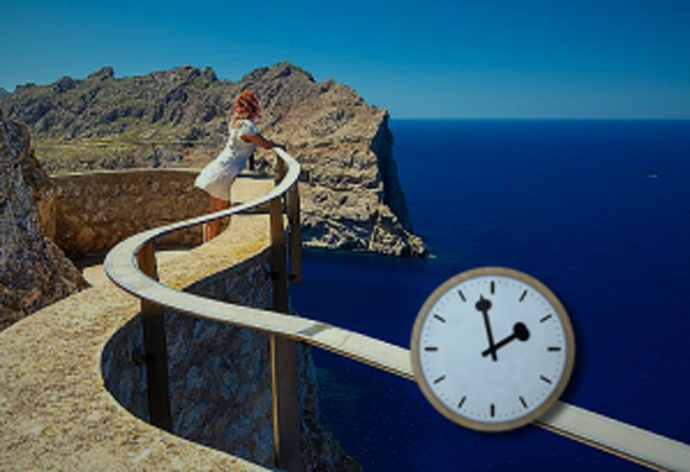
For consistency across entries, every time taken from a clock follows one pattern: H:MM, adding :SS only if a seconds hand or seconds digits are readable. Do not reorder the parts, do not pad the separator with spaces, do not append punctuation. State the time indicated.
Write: 1:58
